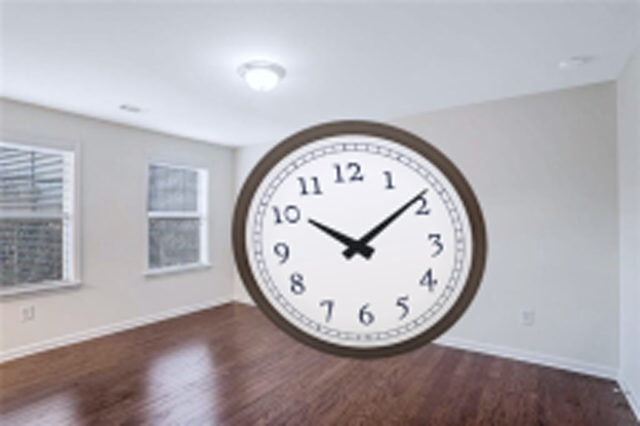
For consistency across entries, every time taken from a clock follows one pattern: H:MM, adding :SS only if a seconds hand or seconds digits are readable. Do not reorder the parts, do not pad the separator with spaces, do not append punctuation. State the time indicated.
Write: 10:09
